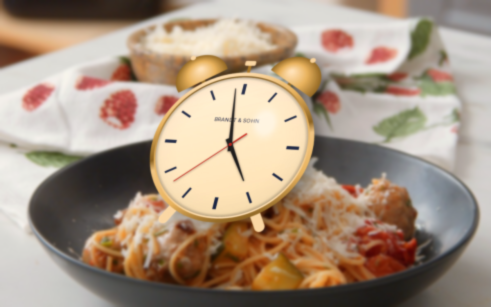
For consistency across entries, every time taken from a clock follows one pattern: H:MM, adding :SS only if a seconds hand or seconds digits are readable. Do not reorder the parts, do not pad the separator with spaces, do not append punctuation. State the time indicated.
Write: 4:58:38
